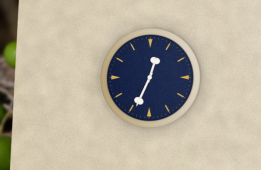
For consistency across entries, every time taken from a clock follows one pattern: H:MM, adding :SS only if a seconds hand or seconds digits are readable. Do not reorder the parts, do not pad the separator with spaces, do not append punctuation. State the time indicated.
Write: 12:34
